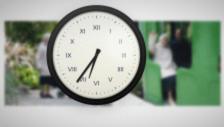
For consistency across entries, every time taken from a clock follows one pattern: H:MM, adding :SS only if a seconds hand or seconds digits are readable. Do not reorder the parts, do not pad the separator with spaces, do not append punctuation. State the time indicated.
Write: 6:36
